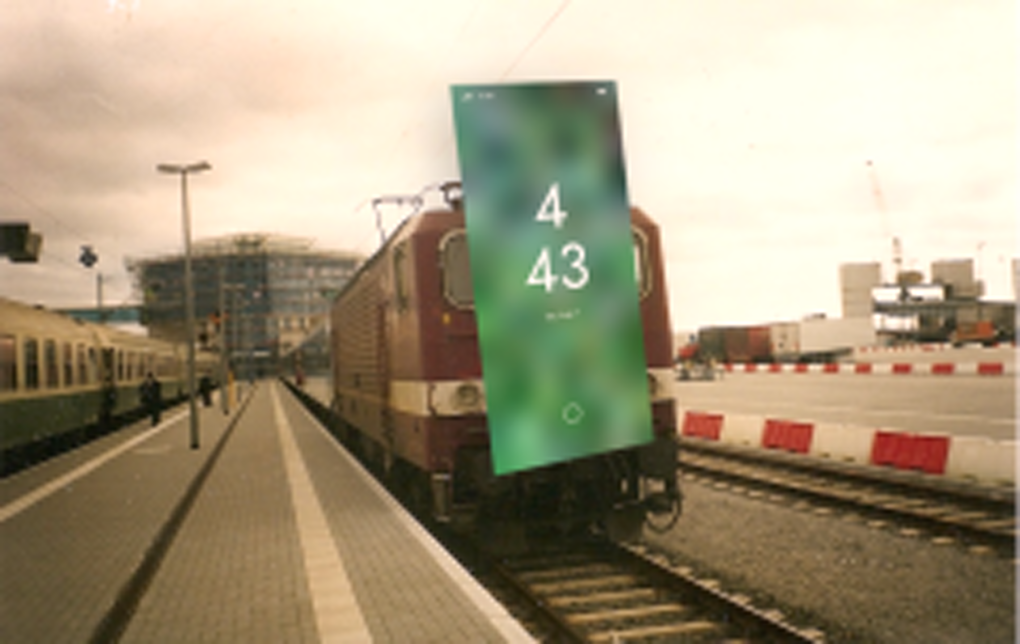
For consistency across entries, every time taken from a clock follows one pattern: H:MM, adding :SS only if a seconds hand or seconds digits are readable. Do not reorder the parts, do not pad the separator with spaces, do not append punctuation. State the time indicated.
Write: 4:43
